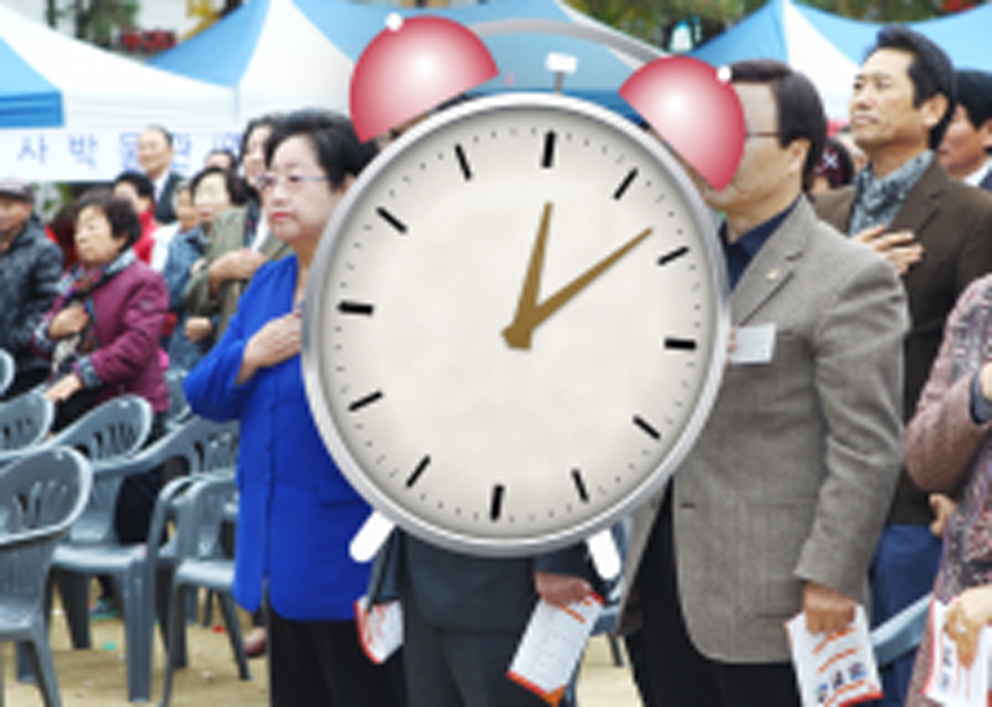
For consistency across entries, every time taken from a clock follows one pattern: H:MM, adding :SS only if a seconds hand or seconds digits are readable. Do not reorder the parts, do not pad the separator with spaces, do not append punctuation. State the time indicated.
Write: 12:08
